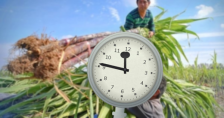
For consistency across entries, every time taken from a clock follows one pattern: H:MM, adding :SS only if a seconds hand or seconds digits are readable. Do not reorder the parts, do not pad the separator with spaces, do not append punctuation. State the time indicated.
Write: 11:46
